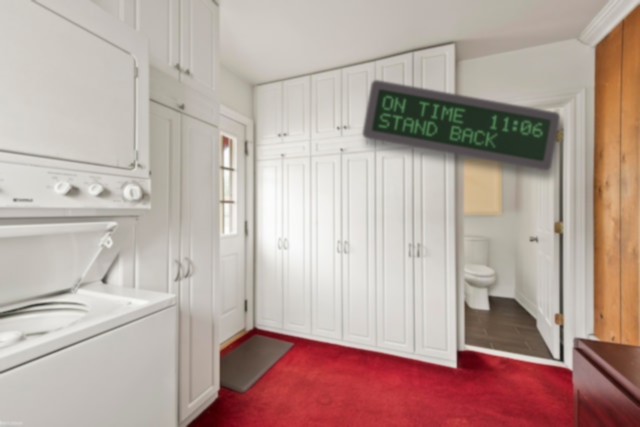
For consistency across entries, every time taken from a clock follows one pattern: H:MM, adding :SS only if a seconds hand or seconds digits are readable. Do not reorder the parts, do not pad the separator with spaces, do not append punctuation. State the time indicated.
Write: 11:06
